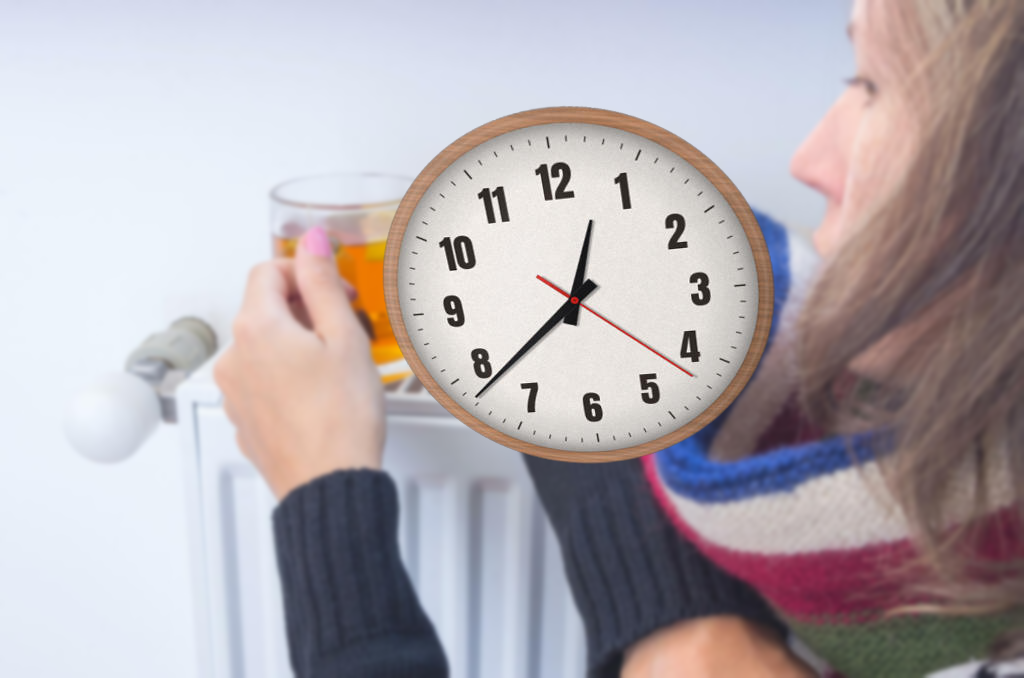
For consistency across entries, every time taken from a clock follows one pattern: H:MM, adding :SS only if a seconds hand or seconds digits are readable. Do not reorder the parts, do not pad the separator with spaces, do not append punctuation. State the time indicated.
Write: 12:38:22
